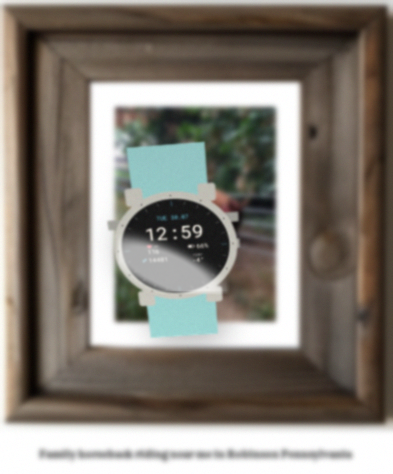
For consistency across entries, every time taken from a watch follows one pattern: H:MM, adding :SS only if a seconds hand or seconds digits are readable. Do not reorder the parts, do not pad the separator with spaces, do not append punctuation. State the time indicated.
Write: 12:59
